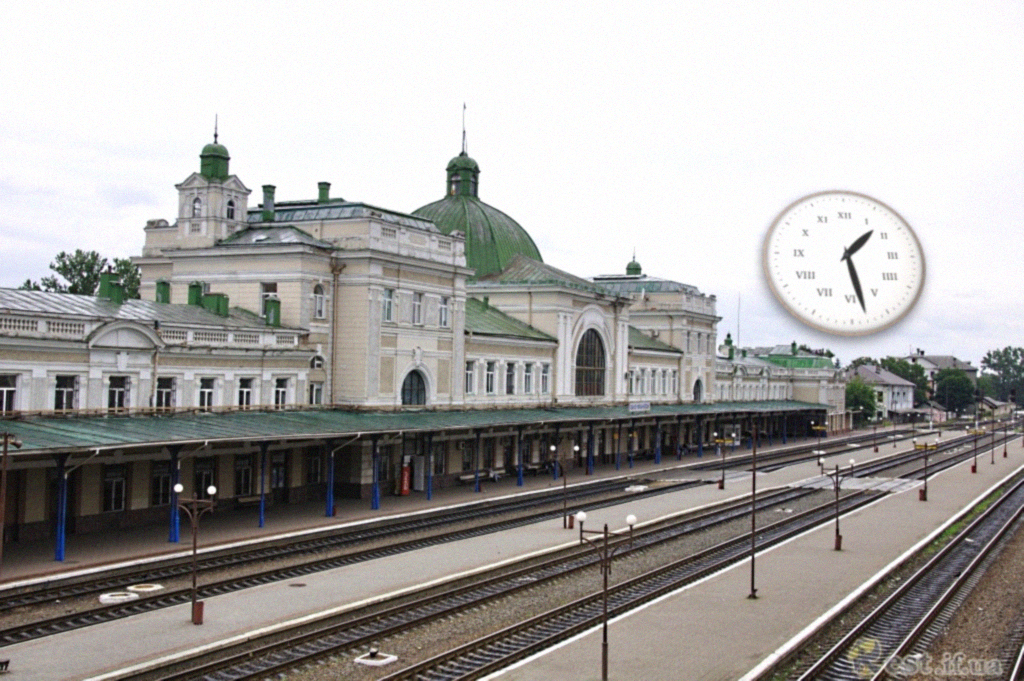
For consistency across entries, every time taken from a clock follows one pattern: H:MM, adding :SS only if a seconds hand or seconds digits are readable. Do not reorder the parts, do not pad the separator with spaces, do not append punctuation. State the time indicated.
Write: 1:28
